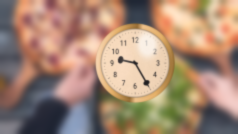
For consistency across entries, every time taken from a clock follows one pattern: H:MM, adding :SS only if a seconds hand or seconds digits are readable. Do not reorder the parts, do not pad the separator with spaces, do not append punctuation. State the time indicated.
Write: 9:25
